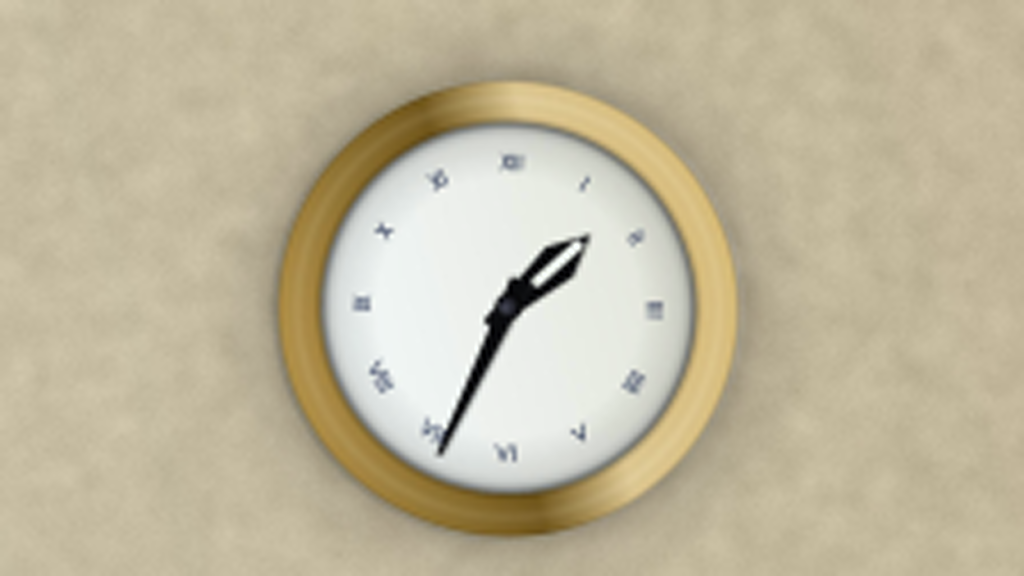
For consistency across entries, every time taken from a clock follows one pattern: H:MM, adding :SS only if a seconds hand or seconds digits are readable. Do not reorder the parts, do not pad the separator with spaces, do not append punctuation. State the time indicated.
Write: 1:34
